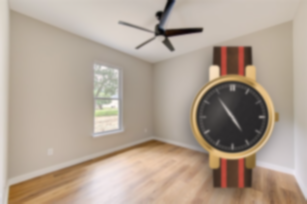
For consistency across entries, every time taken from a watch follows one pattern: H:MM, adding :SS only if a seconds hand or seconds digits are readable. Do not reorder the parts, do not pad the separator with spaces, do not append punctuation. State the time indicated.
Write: 4:54
